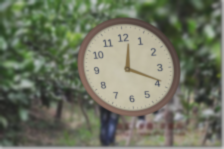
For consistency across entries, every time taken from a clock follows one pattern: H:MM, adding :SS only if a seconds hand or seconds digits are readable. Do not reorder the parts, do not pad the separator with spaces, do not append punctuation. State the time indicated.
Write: 12:19
